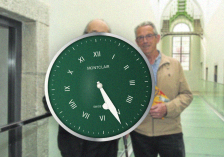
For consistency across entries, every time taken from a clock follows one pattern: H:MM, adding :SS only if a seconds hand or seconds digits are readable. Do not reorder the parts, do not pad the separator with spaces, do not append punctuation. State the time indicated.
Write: 5:26
